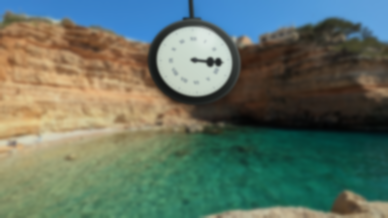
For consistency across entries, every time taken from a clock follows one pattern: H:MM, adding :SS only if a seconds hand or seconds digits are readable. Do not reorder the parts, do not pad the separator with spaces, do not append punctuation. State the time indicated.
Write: 3:16
